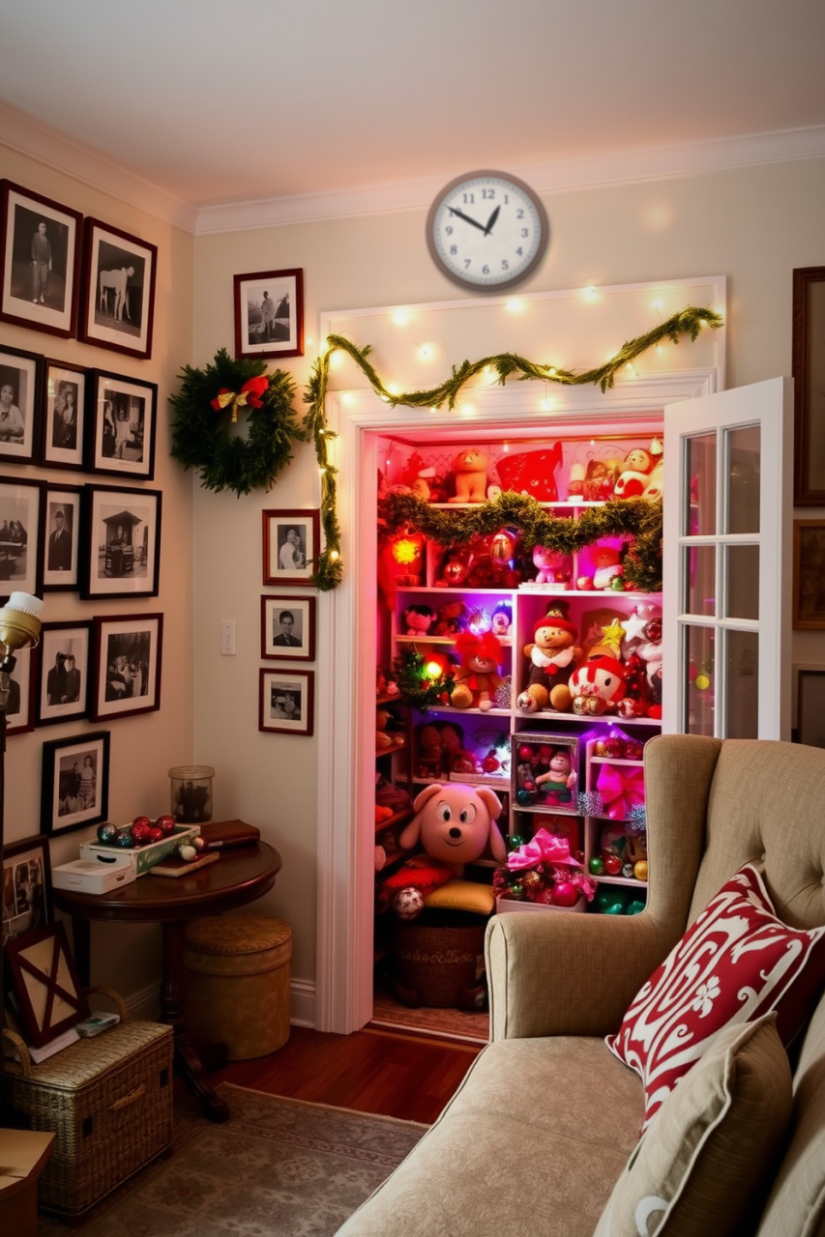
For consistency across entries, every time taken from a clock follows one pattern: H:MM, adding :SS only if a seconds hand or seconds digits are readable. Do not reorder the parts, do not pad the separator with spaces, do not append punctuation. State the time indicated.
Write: 12:50
